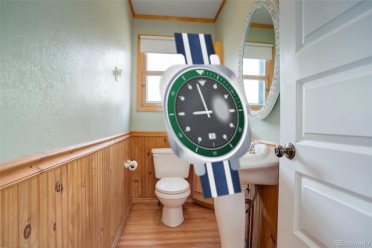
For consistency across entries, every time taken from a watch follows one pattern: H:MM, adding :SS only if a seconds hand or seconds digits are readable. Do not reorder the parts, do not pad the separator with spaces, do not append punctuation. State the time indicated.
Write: 8:58
